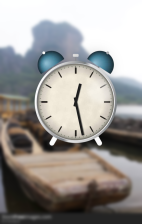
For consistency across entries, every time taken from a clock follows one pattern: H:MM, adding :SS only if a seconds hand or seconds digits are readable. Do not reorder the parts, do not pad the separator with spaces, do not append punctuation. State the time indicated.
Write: 12:28
